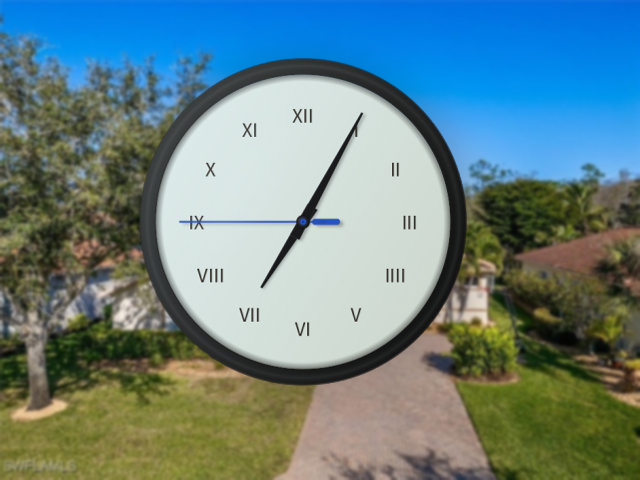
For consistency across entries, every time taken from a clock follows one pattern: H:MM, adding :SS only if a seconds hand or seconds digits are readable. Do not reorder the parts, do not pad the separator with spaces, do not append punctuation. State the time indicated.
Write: 7:04:45
